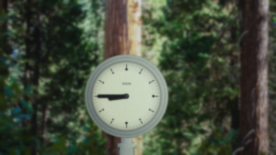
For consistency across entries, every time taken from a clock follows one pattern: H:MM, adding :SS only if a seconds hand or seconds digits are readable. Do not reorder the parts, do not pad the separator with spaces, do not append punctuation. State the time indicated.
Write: 8:45
